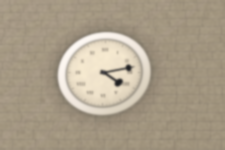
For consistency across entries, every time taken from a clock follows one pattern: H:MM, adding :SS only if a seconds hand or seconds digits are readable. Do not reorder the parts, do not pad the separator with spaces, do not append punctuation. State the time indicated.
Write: 4:13
